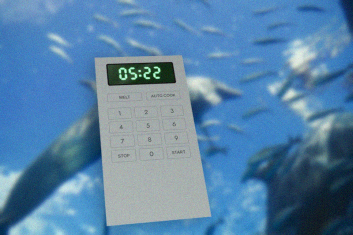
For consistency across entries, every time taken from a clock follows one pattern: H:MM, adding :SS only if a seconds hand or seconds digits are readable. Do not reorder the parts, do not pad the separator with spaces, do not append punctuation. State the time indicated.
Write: 5:22
